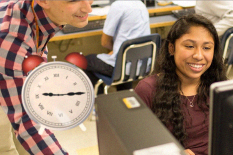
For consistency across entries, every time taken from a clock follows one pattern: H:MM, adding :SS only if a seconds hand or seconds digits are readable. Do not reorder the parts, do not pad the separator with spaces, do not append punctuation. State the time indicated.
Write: 9:15
